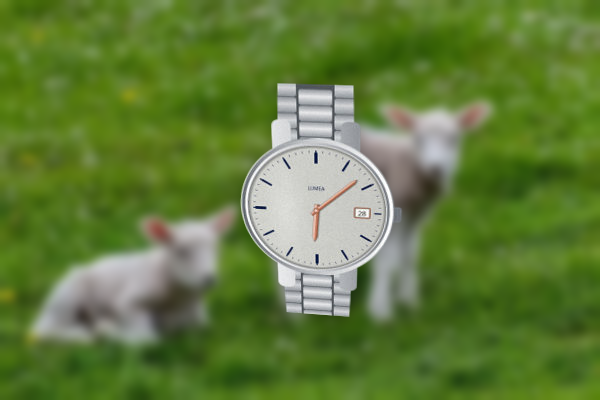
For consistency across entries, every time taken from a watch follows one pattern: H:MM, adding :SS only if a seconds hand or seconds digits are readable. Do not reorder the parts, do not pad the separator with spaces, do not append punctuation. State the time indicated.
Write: 6:08
